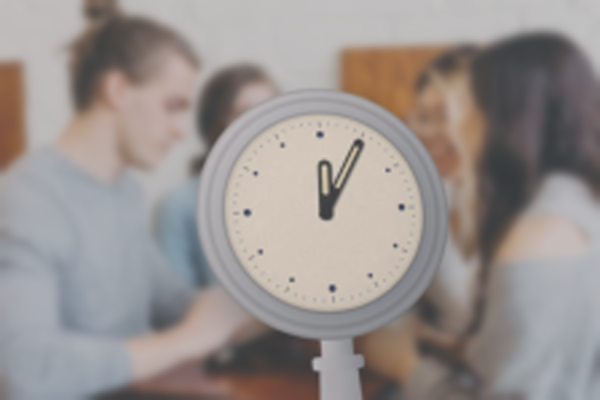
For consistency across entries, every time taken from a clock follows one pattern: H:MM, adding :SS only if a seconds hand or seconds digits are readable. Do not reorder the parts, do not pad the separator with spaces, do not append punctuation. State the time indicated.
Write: 12:05
